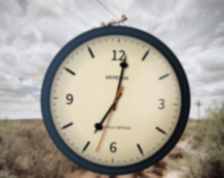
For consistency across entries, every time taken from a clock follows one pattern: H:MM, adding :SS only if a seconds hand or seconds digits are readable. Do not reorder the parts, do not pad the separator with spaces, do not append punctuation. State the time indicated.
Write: 7:01:33
